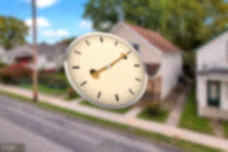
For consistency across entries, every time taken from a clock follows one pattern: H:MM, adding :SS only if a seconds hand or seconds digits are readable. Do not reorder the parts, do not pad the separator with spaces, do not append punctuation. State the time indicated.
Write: 8:10
